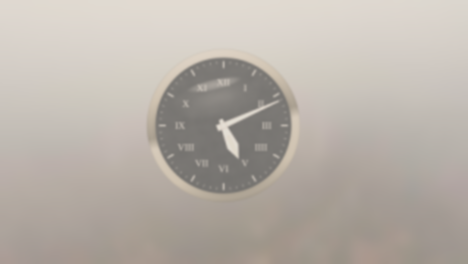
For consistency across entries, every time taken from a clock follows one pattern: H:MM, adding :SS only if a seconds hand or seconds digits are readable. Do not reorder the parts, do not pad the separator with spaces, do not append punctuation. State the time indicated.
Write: 5:11
